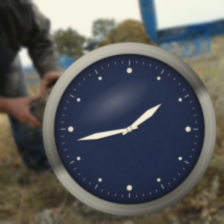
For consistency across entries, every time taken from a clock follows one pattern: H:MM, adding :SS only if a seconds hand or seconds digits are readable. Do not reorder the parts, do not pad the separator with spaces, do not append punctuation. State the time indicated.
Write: 1:43
